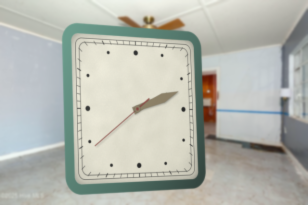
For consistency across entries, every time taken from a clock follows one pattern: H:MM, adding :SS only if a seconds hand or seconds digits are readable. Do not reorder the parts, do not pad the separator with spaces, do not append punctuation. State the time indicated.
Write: 2:11:39
